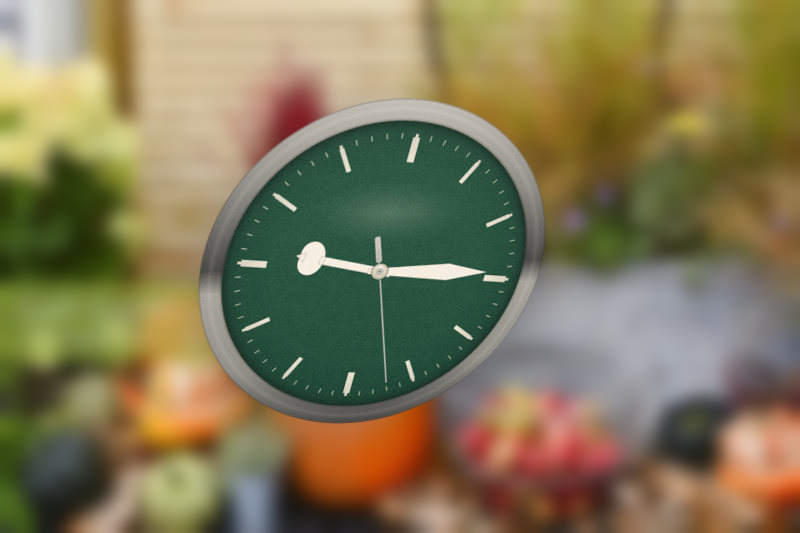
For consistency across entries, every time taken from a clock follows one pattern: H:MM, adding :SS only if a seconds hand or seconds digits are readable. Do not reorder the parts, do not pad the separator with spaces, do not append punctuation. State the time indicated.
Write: 9:14:27
